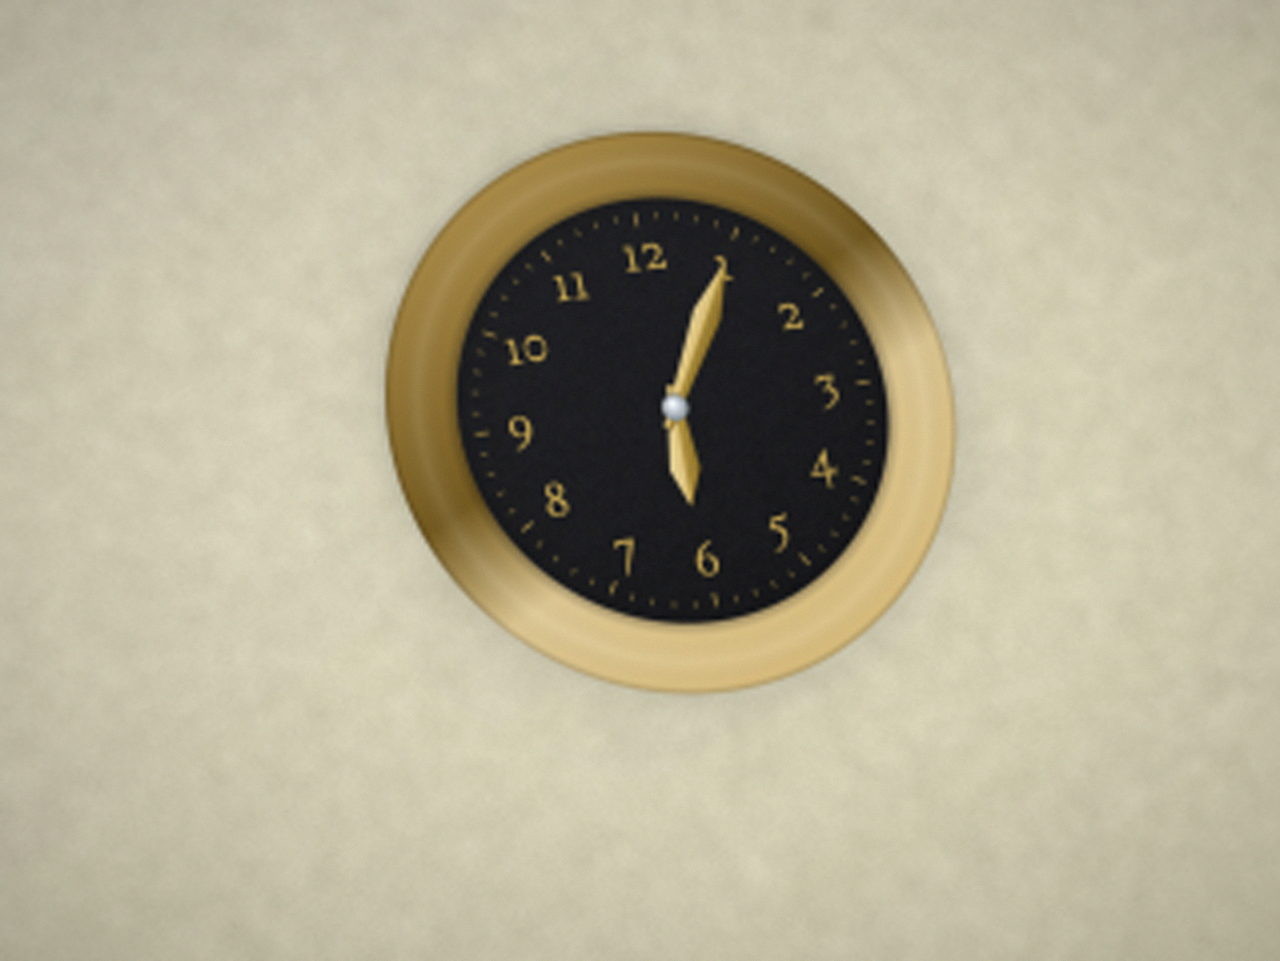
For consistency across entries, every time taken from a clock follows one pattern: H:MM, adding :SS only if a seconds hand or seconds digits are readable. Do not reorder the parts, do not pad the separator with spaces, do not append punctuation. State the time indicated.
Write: 6:05
